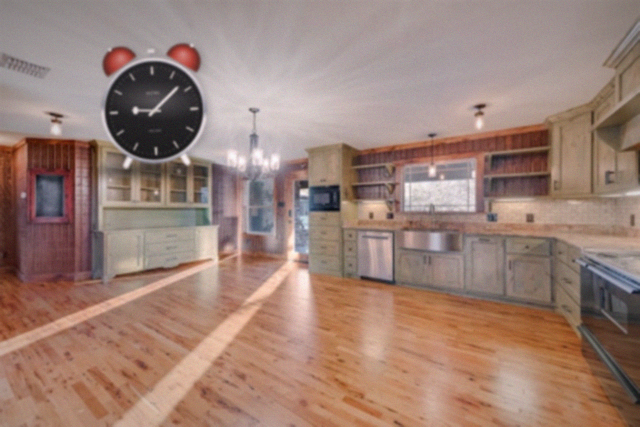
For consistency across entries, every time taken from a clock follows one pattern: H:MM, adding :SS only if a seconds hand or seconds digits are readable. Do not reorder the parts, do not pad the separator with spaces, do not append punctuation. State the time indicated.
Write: 9:08
